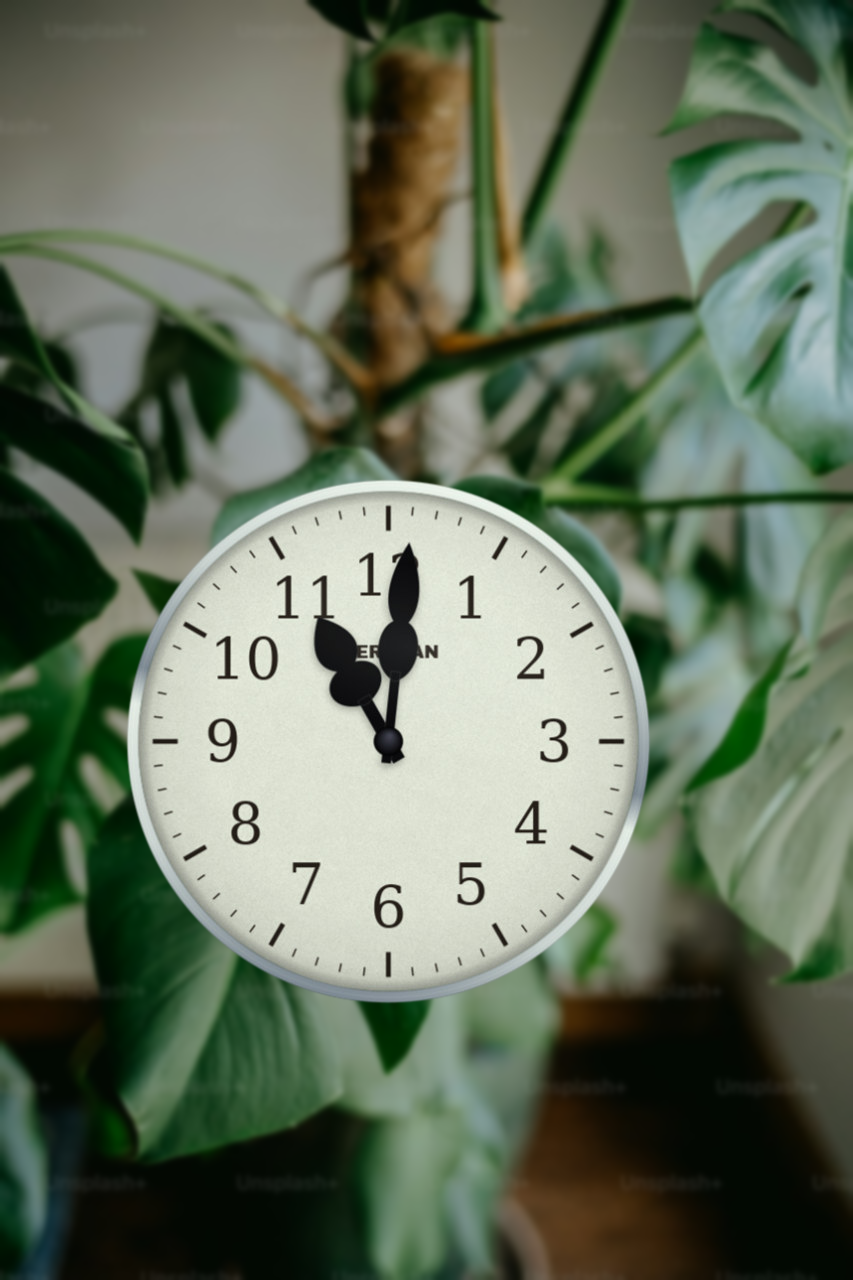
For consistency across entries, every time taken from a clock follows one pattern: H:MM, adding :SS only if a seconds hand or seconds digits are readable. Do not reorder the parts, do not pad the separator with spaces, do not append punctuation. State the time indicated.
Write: 11:01
